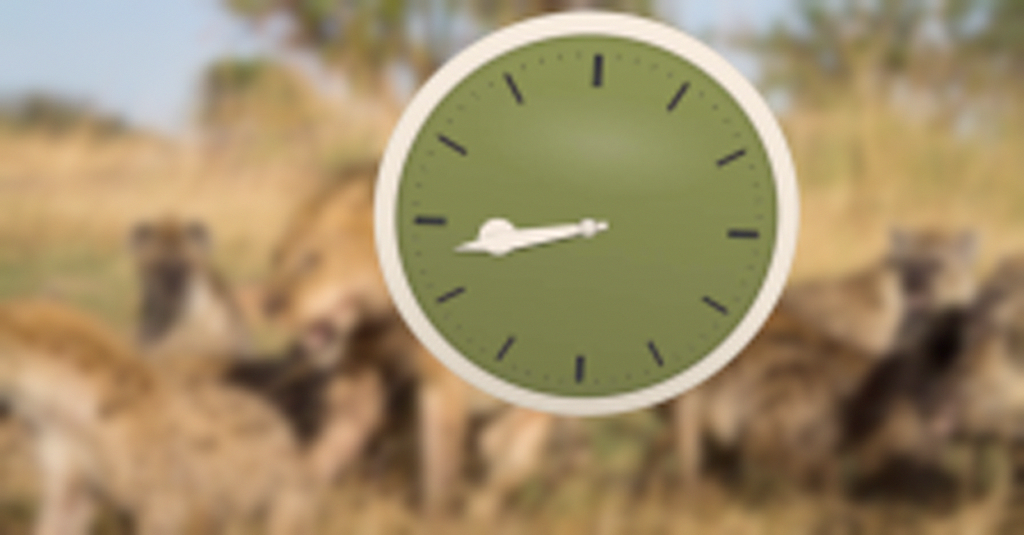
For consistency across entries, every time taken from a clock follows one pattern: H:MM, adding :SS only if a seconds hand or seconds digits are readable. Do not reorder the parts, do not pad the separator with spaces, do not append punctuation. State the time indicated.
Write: 8:43
